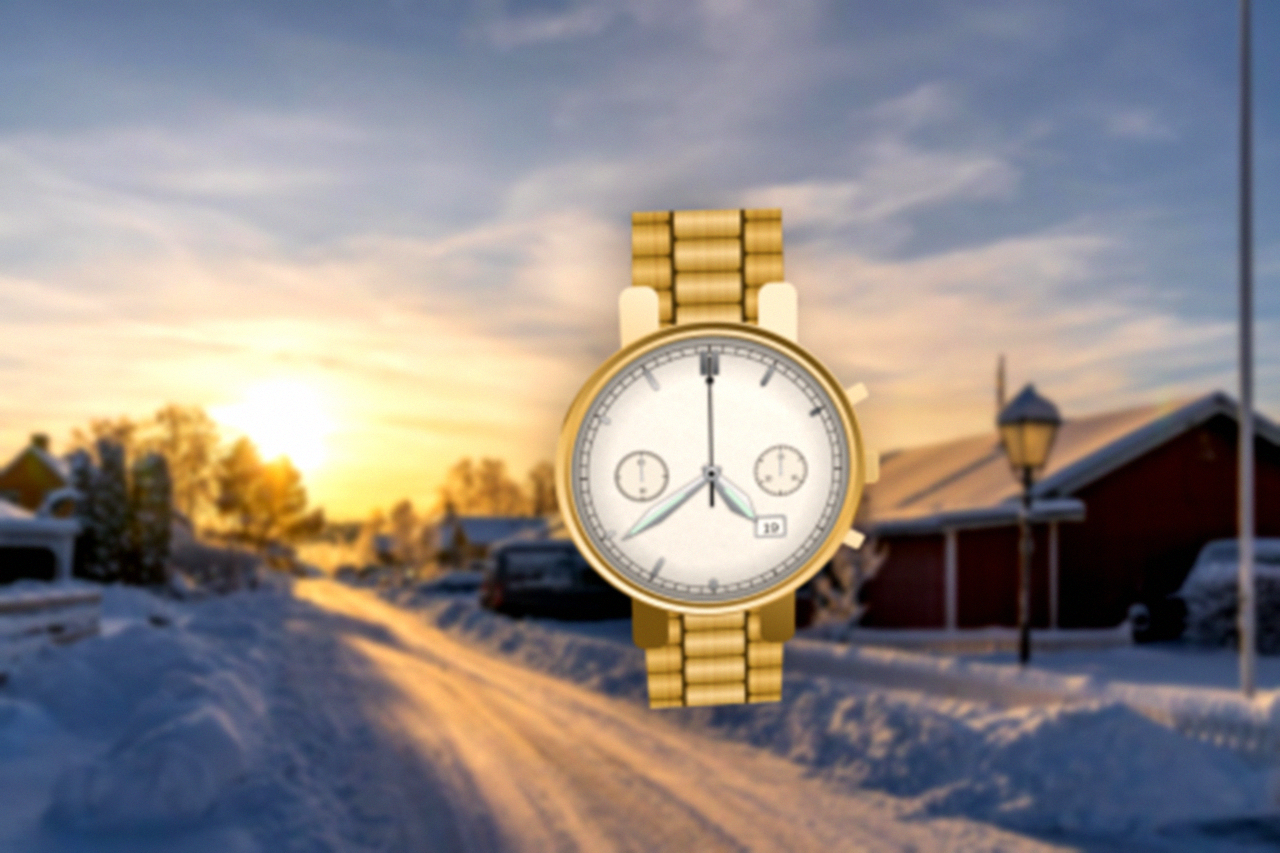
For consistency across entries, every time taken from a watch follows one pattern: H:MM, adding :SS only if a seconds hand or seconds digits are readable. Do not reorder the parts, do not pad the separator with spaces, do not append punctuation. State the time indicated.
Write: 4:39
